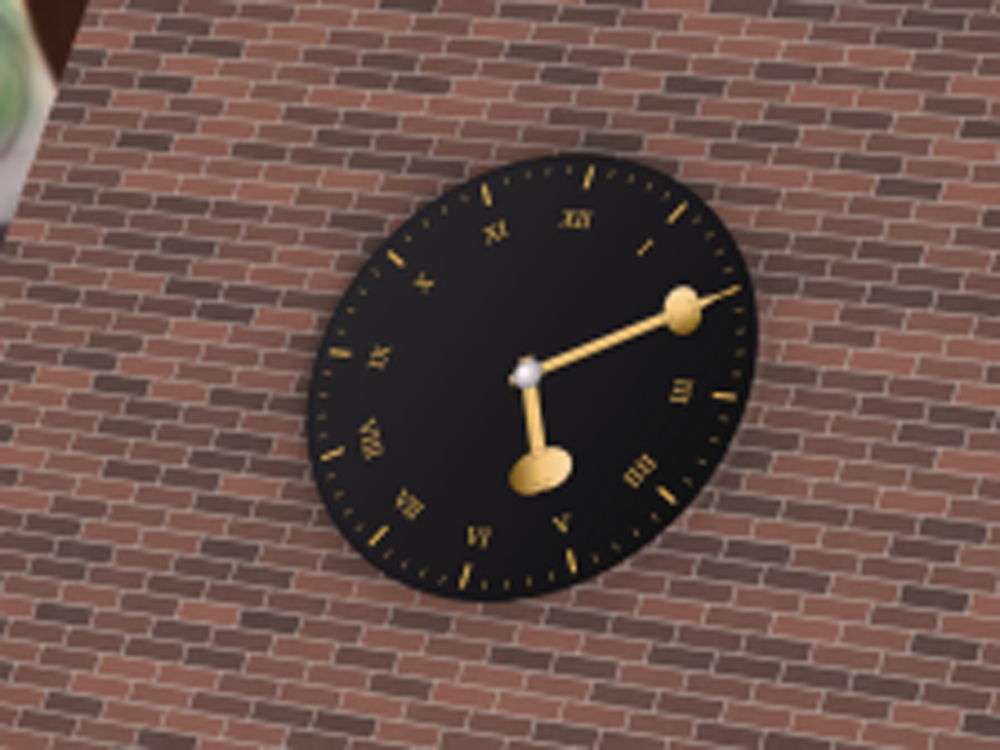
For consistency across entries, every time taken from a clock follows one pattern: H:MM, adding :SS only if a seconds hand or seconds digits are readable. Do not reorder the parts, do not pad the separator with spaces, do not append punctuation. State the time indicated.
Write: 5:10
